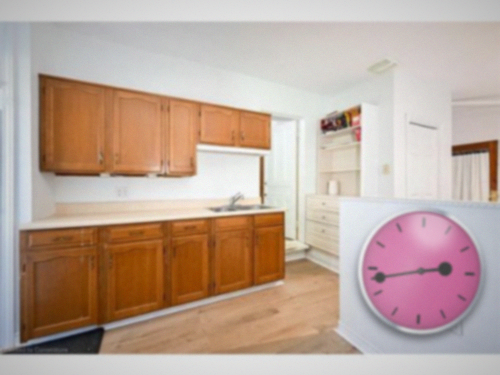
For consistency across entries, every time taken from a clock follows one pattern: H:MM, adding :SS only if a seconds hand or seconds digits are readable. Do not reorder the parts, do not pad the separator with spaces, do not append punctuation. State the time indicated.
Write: 2:43
